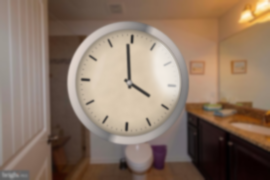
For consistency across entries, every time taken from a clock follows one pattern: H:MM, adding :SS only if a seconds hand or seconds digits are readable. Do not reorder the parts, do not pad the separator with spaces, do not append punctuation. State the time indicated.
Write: 3:59
